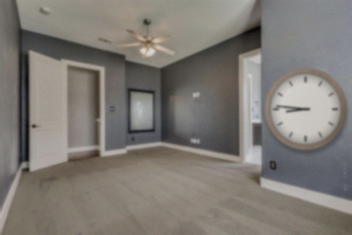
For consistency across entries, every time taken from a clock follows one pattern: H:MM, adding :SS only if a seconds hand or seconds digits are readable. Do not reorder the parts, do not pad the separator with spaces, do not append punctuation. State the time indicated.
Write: 8:46
